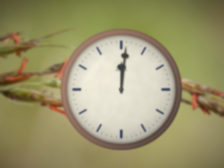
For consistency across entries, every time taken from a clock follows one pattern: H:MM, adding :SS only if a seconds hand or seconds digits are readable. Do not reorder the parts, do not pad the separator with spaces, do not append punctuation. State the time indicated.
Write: 12:01
